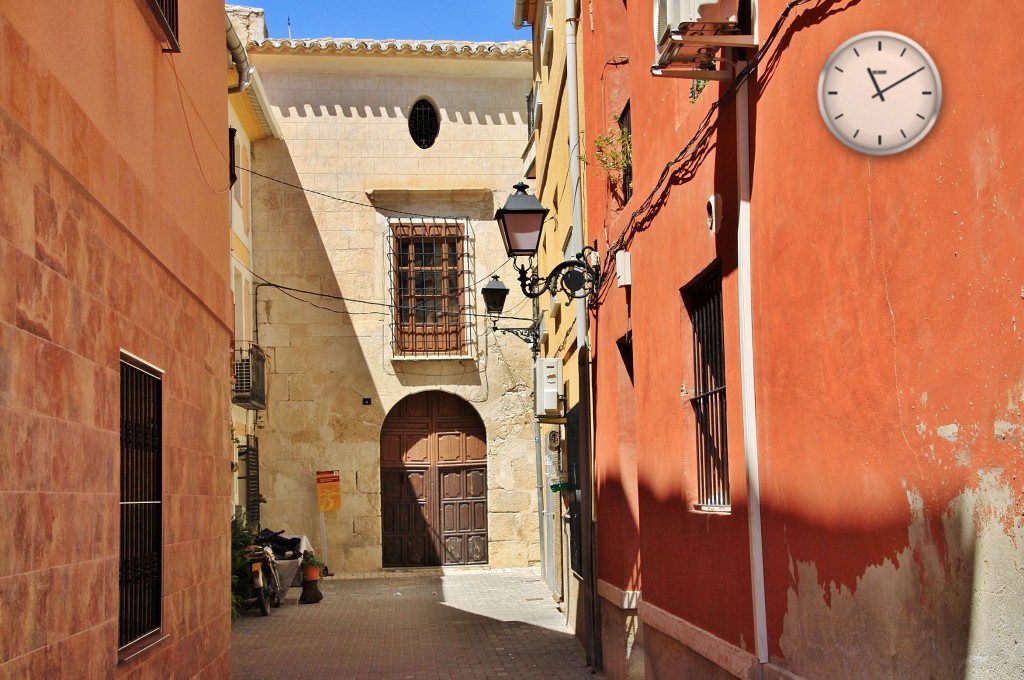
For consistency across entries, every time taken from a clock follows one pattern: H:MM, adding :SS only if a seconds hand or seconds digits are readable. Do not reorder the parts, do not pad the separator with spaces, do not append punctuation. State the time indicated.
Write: 11:10
